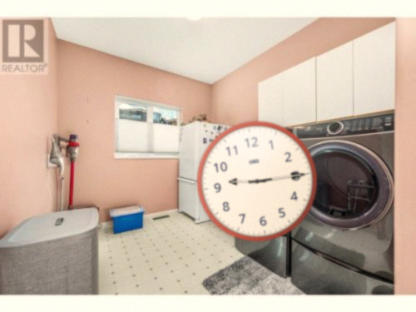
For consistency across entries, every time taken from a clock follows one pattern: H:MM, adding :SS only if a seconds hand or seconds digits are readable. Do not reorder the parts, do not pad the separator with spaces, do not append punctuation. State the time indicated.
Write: 9:15
